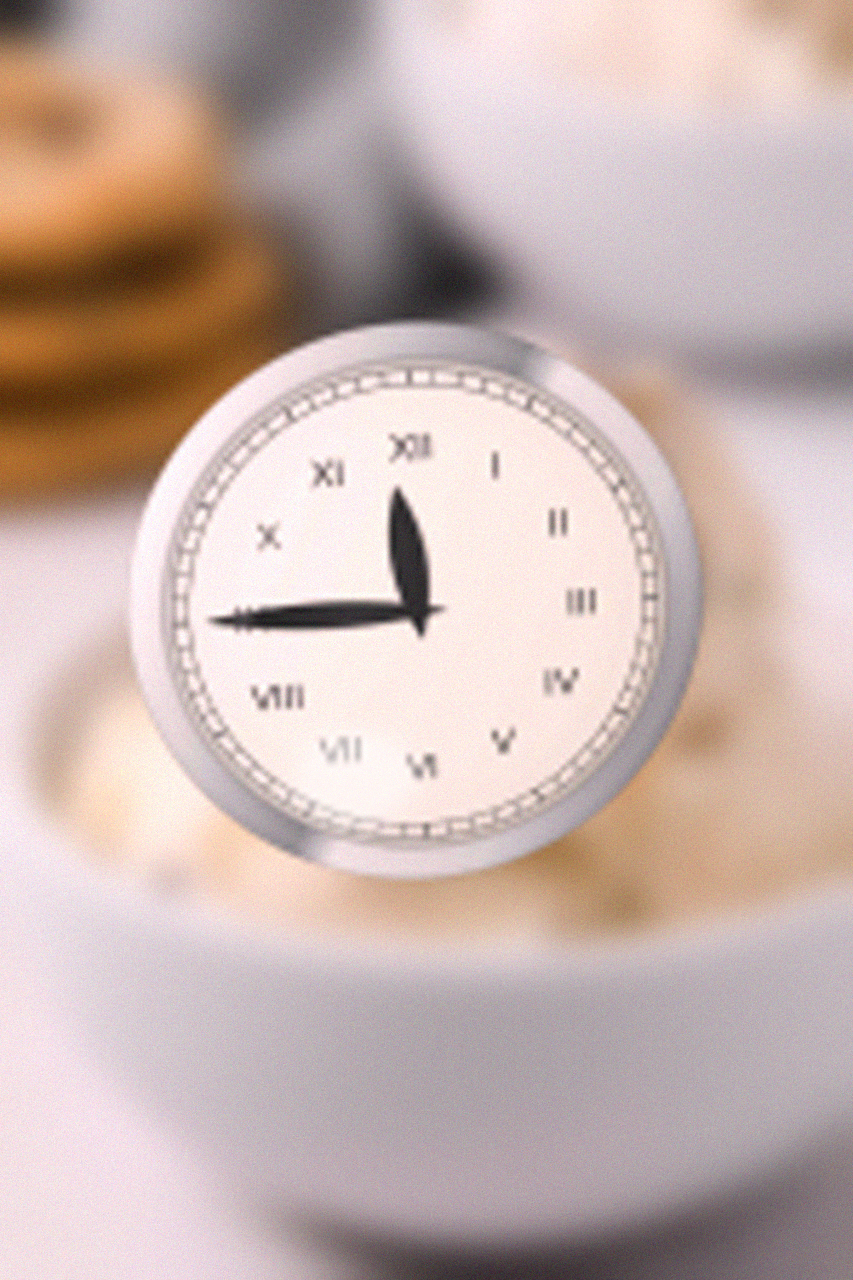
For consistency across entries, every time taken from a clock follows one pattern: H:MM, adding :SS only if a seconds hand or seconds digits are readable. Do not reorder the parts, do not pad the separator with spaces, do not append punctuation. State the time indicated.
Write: 11:45
